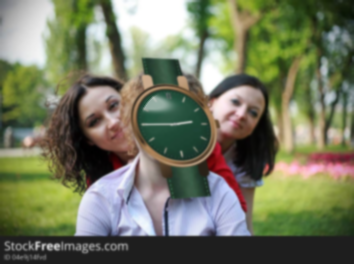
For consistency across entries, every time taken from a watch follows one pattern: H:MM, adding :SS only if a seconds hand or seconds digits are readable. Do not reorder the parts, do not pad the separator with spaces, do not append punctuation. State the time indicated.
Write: 2:45
